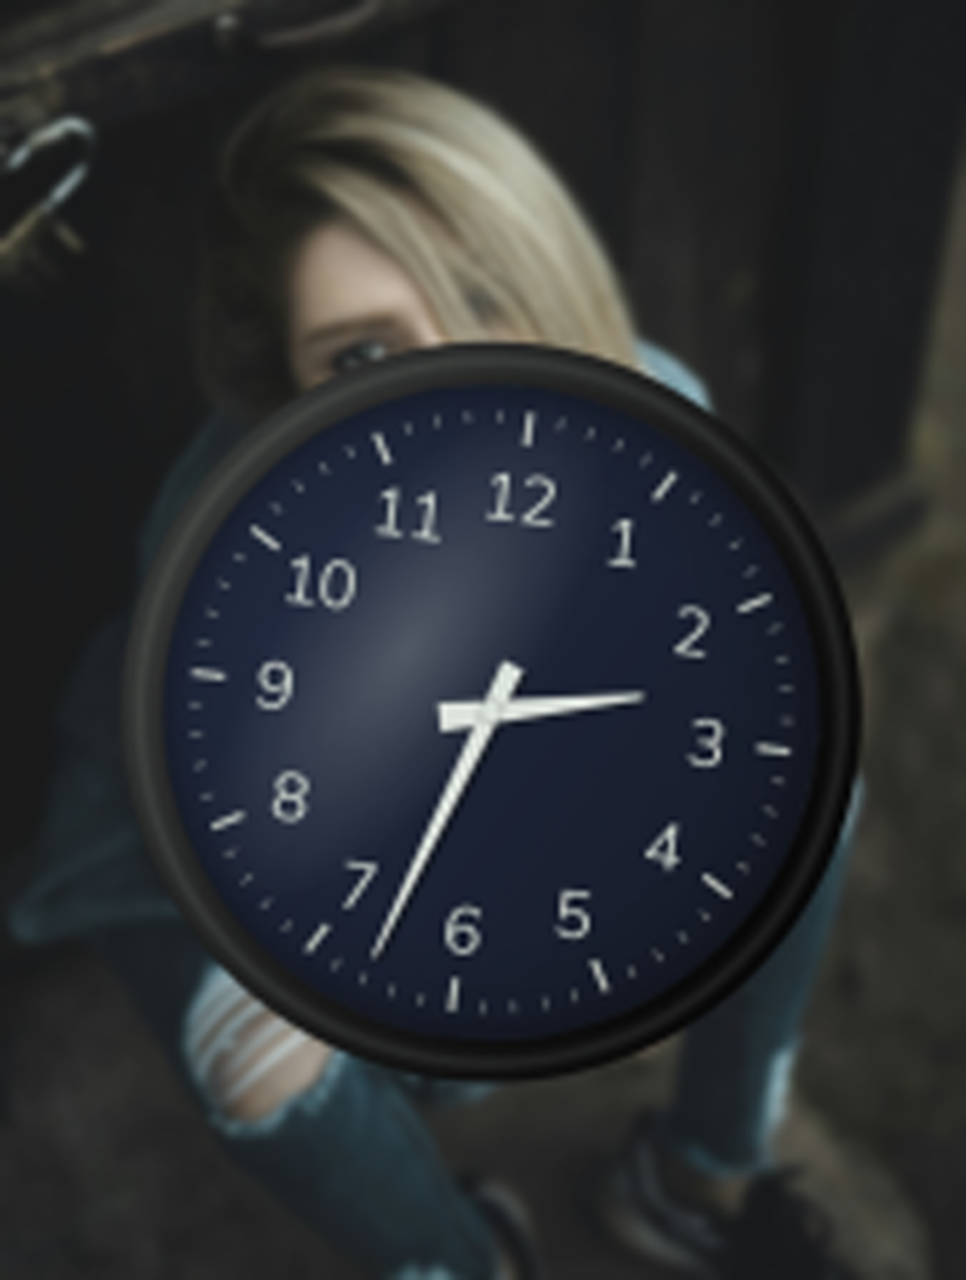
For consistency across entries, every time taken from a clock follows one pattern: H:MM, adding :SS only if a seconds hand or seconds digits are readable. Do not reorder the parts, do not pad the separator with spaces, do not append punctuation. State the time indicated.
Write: 2:33
